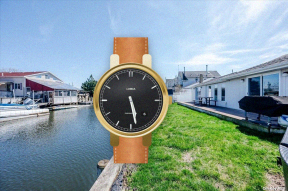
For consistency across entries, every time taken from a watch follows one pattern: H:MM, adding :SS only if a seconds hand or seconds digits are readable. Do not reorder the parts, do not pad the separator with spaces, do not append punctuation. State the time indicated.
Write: 5:28
